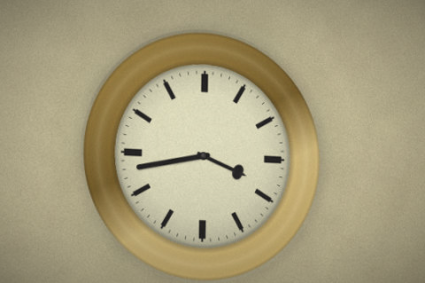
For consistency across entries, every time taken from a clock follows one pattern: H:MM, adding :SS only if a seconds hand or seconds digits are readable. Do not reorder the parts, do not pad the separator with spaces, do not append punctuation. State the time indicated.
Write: 3:43
